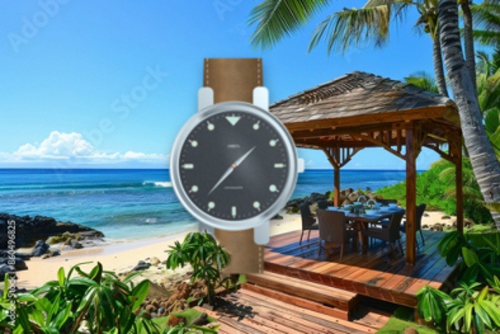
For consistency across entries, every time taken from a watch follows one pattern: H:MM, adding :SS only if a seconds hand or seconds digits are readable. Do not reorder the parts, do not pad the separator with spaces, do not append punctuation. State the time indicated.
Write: 1:37
